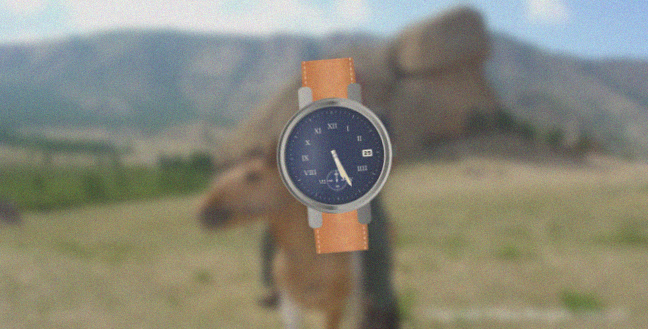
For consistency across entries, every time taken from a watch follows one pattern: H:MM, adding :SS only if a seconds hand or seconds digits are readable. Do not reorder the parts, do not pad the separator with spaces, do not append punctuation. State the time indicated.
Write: 5:26
